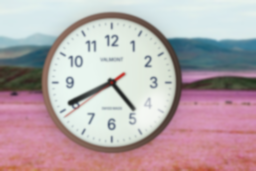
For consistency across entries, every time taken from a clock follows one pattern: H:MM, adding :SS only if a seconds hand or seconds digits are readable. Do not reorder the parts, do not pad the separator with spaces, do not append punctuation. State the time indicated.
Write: 4:40:39
